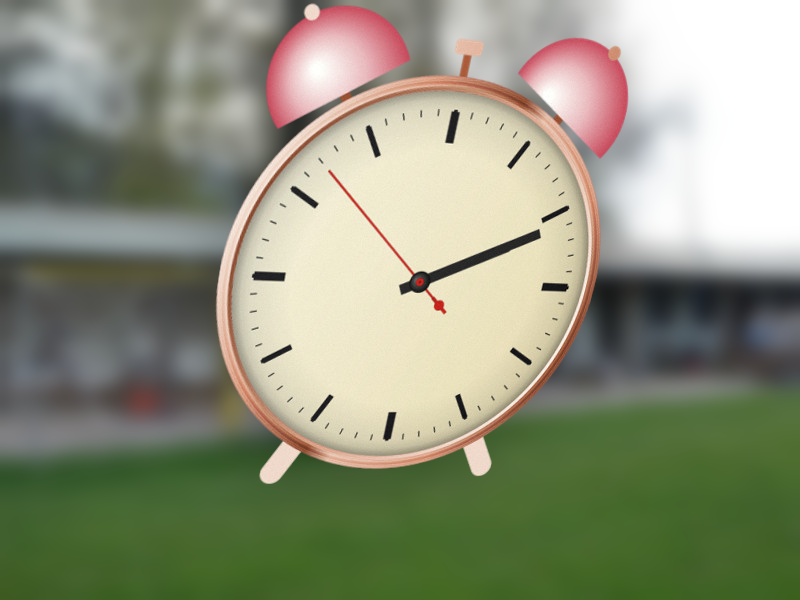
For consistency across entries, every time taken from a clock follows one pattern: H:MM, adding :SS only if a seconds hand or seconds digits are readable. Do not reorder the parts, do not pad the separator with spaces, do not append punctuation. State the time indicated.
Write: 2:10:52
